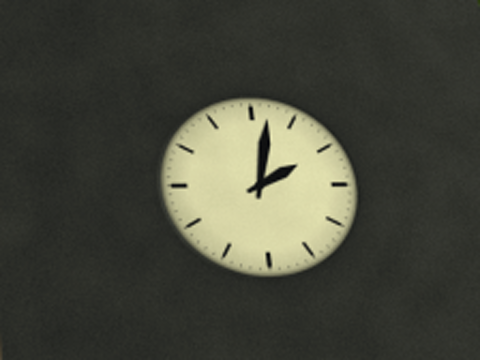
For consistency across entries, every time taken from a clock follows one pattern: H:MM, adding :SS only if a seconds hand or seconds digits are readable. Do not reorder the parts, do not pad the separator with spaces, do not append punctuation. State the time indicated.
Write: 2:02
